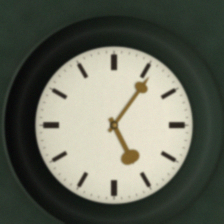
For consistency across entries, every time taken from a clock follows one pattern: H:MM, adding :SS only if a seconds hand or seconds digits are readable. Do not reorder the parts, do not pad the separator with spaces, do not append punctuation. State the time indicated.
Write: 5:06
